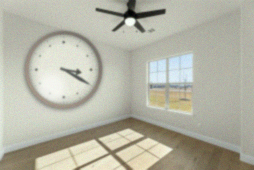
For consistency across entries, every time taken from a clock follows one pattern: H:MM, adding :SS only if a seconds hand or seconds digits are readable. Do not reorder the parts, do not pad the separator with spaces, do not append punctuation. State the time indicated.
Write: 3:20
